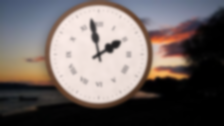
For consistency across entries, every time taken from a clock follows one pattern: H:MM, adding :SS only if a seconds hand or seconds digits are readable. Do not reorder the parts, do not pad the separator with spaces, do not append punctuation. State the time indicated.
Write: 1:58
